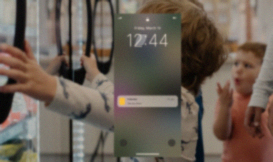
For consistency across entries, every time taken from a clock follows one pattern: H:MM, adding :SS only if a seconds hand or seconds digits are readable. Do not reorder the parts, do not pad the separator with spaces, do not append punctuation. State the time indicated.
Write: 12:44
